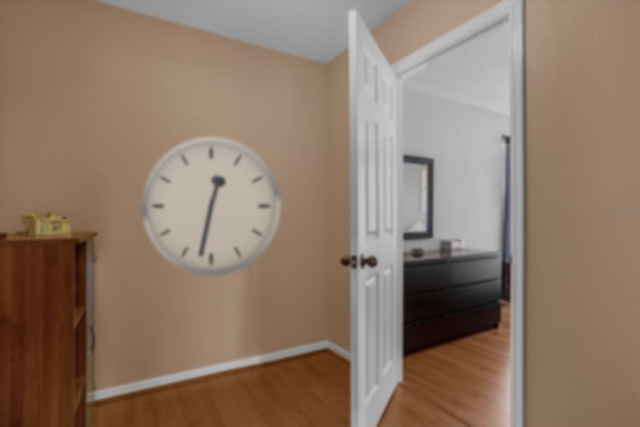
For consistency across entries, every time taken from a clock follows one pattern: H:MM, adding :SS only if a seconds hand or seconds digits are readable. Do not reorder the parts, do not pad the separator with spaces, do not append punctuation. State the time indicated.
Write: 12:32
